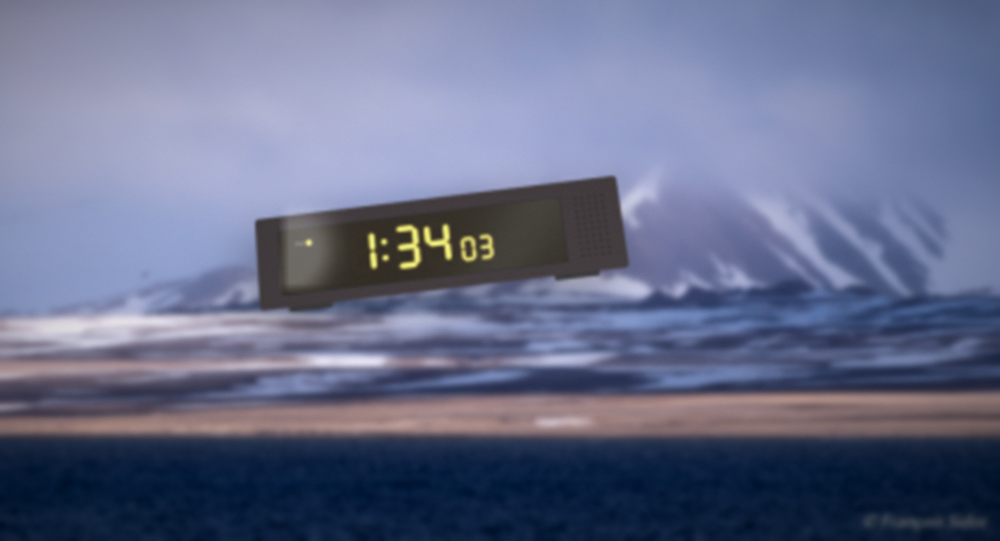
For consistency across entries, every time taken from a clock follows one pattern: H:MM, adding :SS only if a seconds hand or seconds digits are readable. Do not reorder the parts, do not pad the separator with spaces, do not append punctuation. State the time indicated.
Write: 1:34:03
